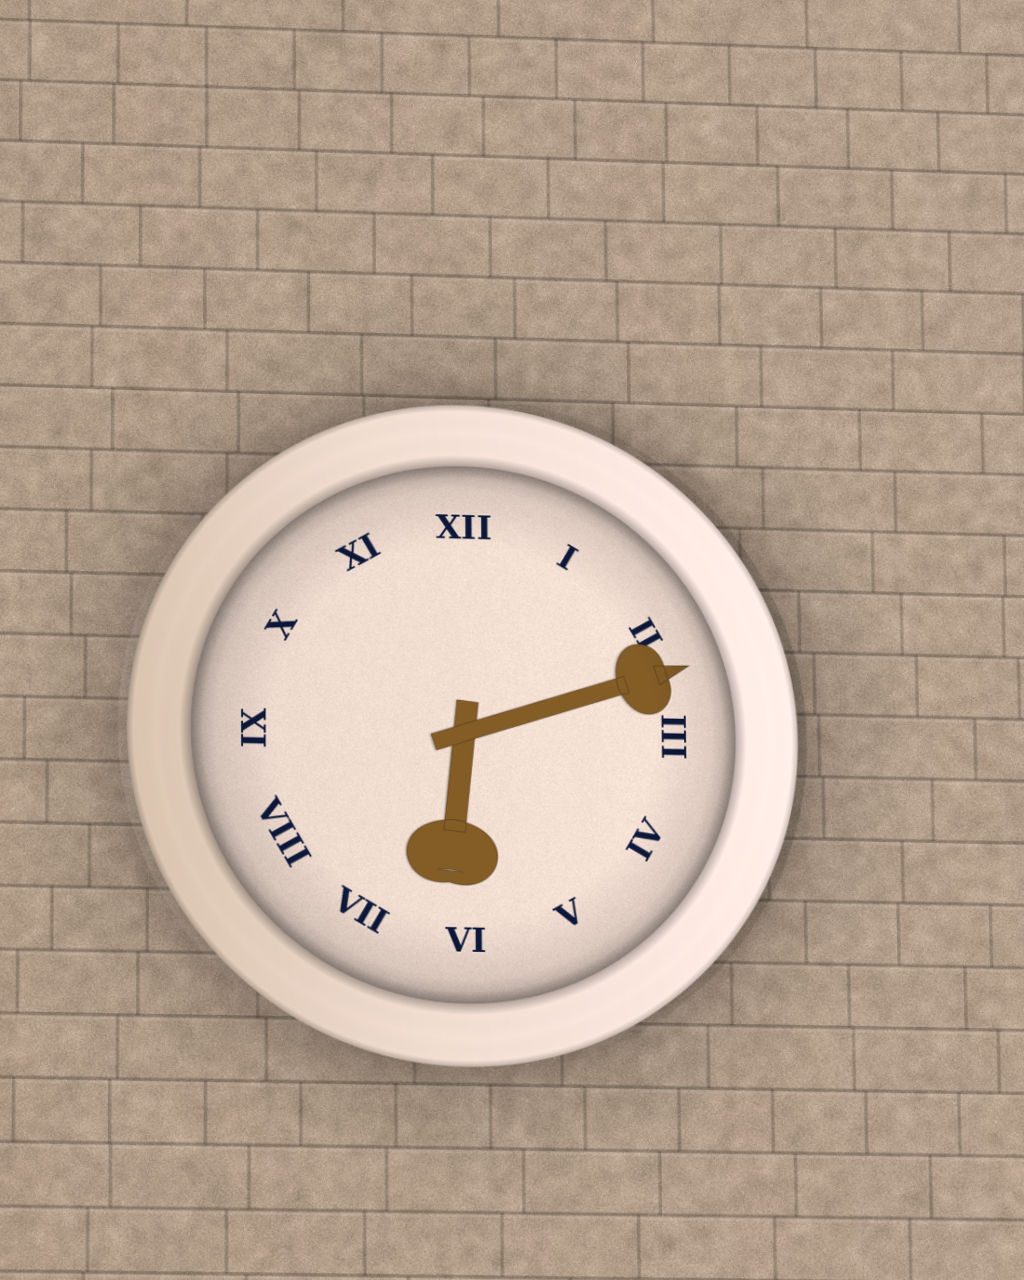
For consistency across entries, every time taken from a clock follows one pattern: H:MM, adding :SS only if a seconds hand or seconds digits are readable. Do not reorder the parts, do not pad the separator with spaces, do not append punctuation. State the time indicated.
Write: 6:12
